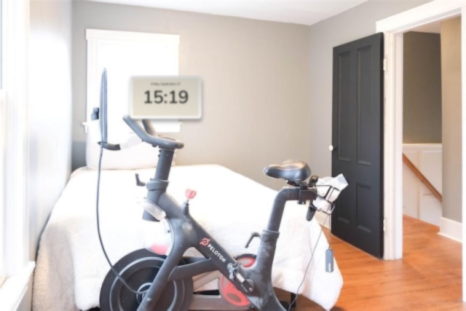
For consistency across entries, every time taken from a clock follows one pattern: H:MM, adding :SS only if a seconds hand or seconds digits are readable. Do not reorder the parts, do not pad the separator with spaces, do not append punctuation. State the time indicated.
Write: 15:19
